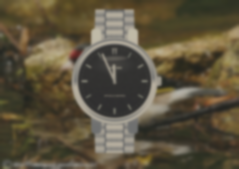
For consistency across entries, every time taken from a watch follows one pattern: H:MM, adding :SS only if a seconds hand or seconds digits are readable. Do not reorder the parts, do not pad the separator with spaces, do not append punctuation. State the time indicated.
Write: 11:56
